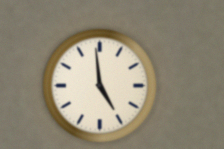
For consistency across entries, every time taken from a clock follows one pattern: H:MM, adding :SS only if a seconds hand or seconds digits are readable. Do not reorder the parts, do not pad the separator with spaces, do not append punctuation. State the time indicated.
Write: 4:59
